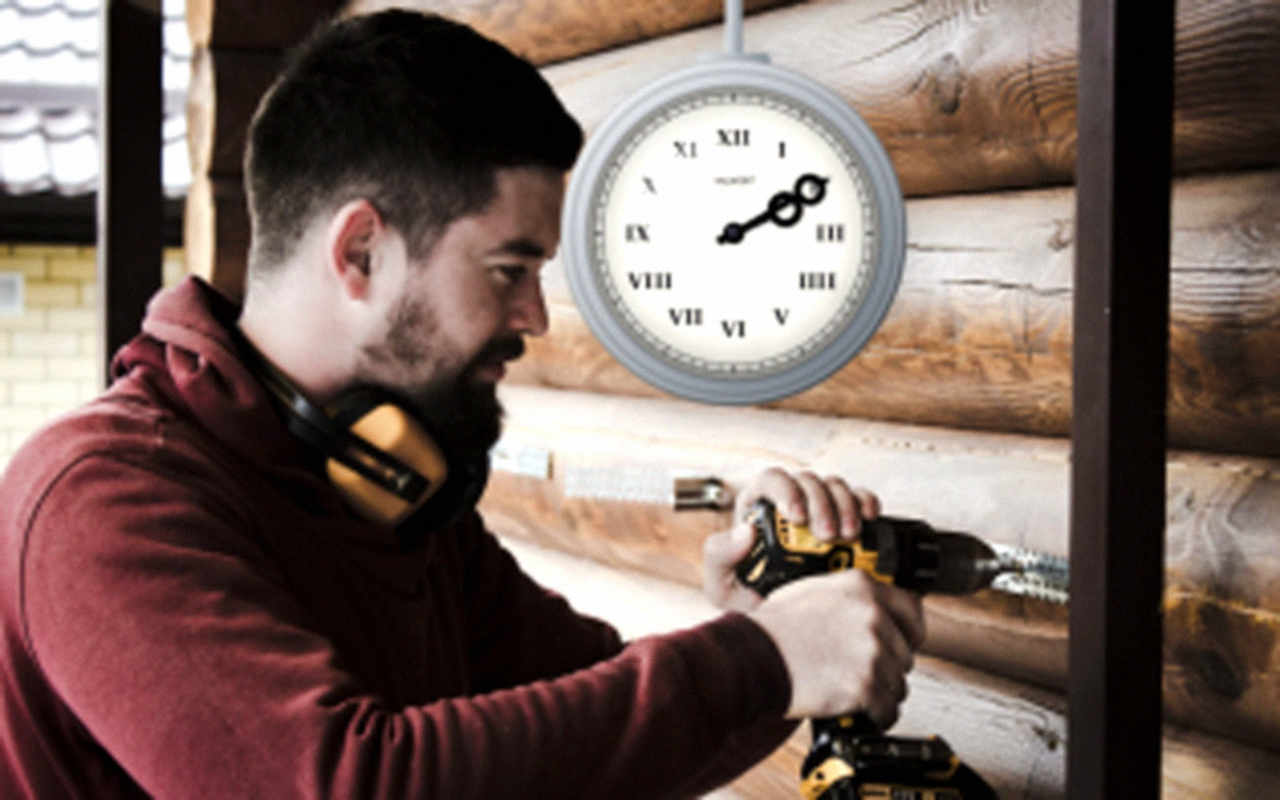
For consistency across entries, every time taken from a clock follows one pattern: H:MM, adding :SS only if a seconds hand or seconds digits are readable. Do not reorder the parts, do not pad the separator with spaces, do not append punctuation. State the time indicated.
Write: 2:10
